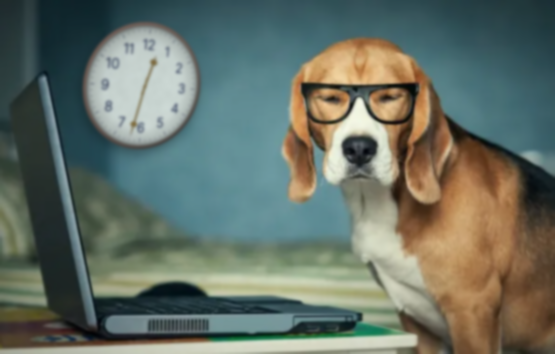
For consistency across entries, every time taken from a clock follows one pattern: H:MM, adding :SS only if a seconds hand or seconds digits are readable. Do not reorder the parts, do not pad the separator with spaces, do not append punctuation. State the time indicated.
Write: 12:32
